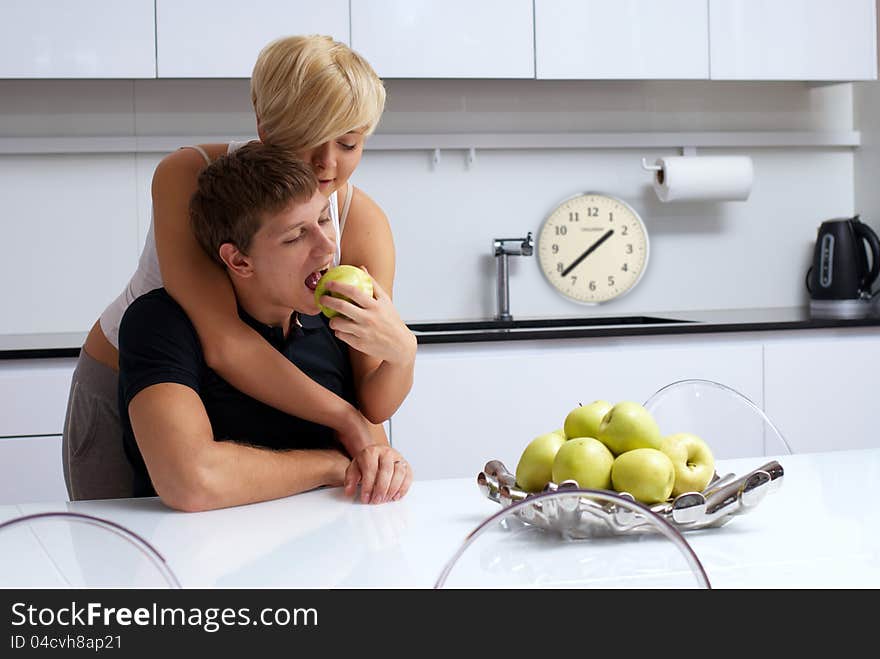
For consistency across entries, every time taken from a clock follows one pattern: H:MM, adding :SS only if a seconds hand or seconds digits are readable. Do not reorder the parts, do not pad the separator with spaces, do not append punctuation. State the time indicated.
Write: 1:38
